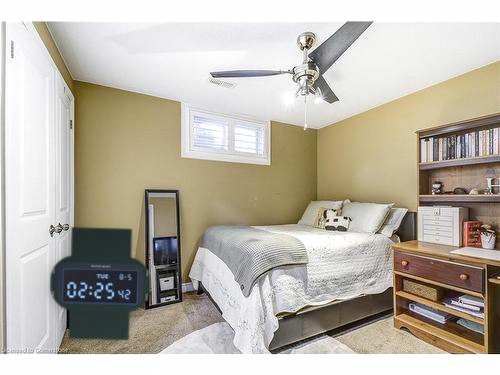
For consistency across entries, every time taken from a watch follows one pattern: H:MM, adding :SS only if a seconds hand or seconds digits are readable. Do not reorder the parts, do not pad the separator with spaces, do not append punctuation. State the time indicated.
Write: 2:25:42
